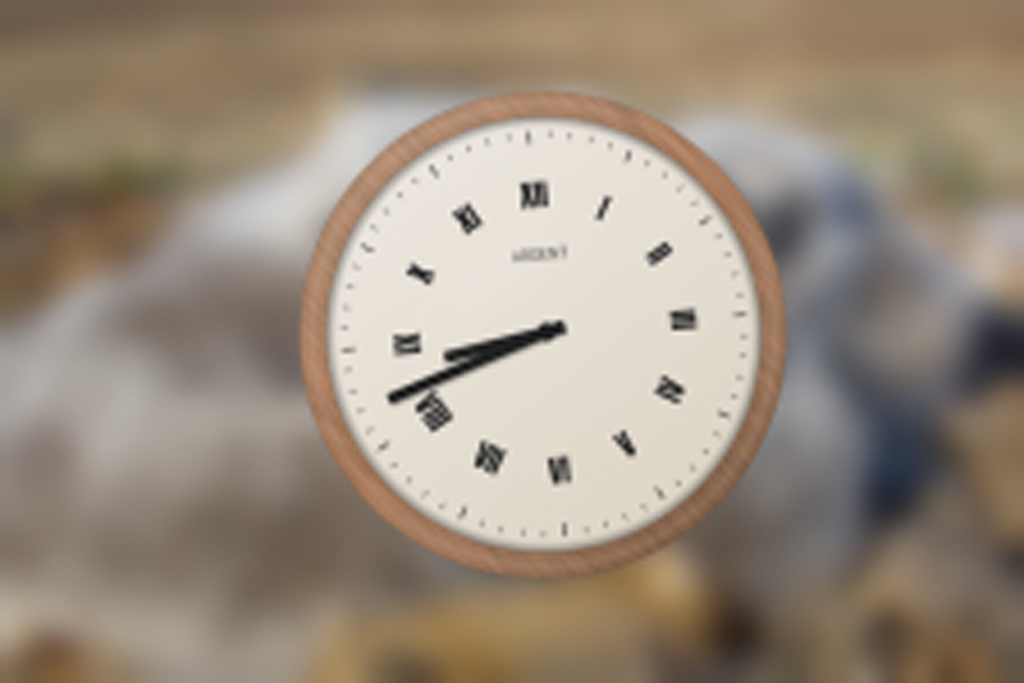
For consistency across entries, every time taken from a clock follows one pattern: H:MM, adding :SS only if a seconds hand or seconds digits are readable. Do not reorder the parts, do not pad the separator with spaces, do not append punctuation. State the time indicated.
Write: 8:42
